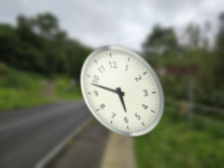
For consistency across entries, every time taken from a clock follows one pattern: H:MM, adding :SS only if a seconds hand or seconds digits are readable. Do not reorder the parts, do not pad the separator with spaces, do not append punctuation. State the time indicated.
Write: 5:48
